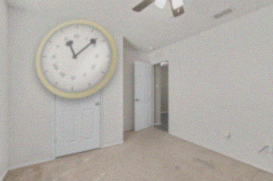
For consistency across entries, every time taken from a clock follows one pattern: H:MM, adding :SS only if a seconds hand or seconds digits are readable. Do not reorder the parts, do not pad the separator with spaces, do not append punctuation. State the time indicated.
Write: 11:08
